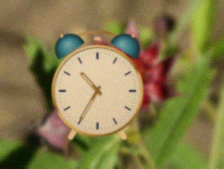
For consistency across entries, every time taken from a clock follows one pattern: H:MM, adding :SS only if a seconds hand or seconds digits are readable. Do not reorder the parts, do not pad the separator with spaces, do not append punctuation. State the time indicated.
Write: 10:35
